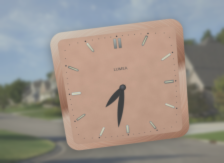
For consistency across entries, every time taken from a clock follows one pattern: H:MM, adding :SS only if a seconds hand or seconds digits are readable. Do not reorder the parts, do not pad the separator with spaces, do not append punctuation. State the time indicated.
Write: 7:32
